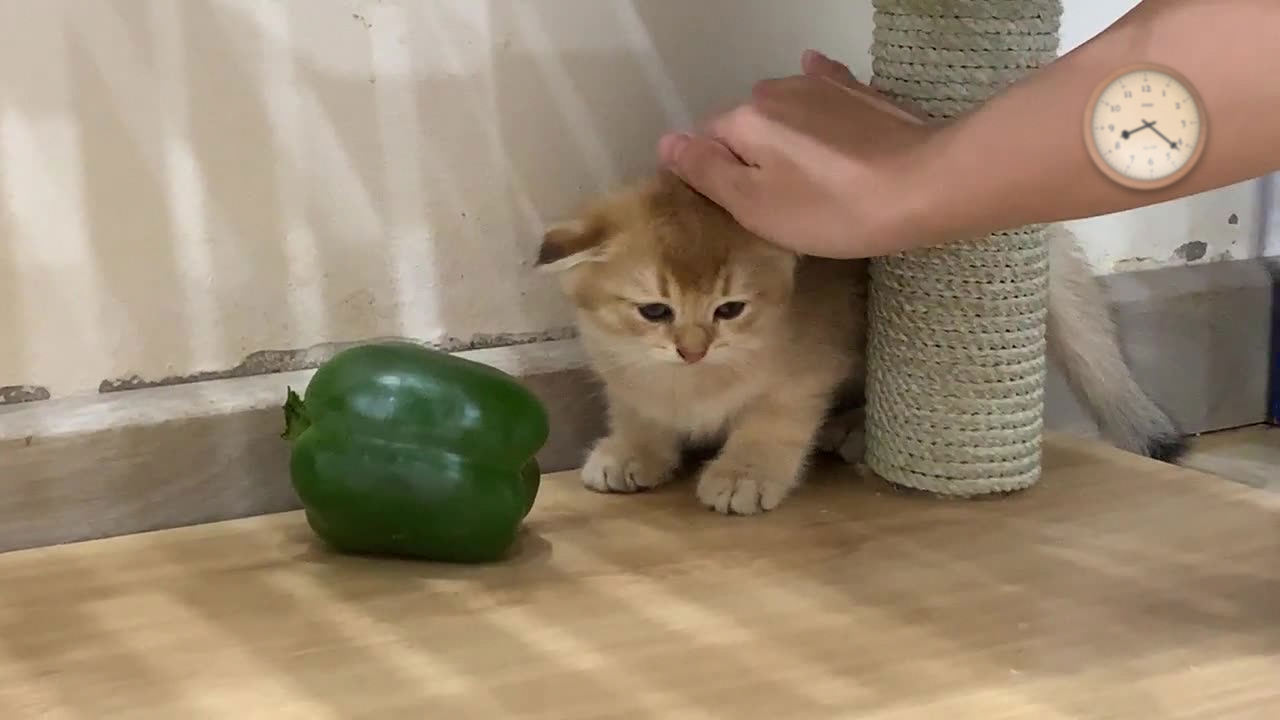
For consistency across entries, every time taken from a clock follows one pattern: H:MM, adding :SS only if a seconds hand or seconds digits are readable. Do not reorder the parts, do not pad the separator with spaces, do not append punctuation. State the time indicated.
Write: 8:22
